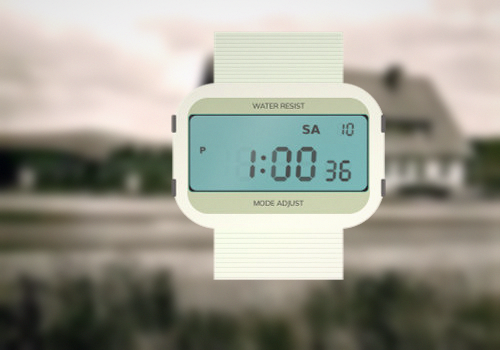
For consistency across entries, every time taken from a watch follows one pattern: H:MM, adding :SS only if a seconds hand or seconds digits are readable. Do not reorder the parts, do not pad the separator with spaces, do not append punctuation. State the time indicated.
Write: 1:00:36
